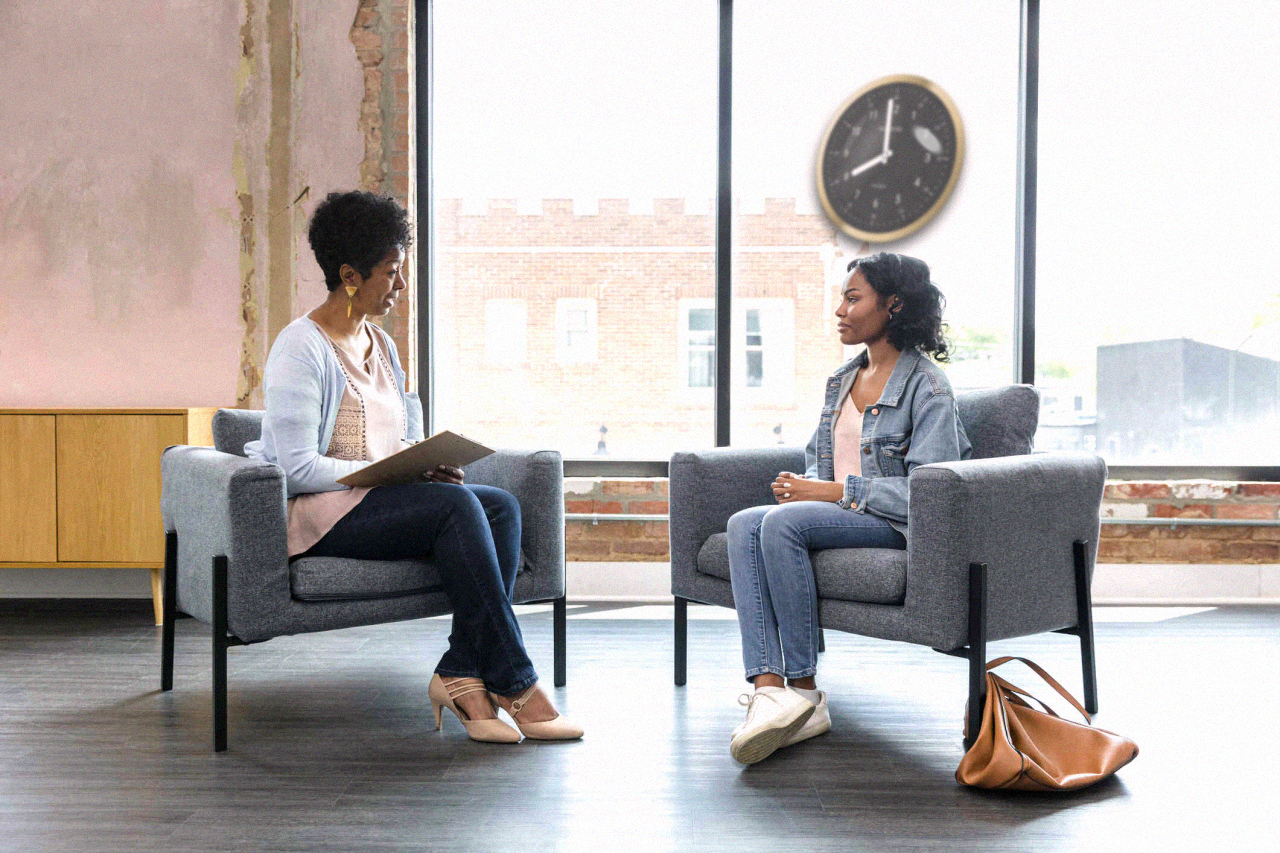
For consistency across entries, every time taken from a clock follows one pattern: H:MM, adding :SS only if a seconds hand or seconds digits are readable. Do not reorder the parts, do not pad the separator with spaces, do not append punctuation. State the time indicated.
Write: 7:59
